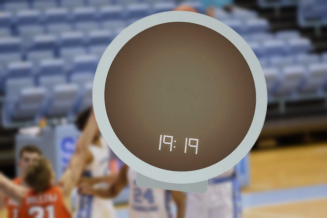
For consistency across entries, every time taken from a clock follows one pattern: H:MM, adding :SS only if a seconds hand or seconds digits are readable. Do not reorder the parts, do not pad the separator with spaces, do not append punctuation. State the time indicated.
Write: 19:19
